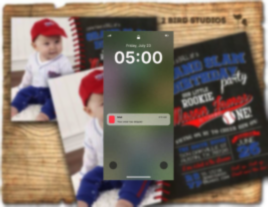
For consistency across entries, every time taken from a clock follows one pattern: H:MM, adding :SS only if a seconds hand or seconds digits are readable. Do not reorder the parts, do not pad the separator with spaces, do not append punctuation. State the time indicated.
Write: 5:00
